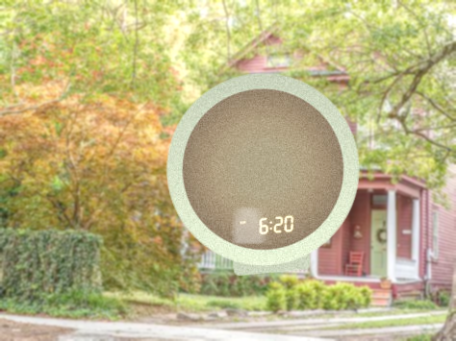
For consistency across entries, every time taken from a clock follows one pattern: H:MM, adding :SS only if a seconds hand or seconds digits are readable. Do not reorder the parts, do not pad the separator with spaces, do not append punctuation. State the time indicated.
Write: 6:20
